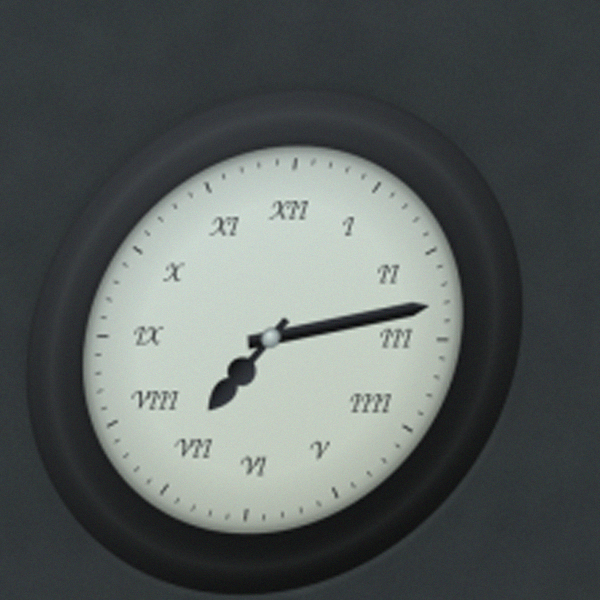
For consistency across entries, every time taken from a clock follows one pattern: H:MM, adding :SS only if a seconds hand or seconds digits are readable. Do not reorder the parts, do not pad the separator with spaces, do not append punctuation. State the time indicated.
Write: 7:13
